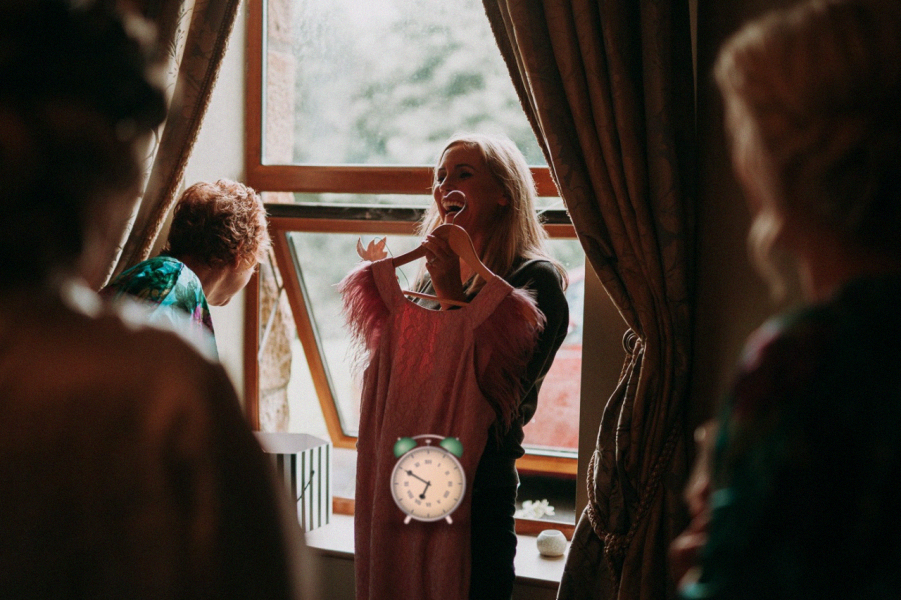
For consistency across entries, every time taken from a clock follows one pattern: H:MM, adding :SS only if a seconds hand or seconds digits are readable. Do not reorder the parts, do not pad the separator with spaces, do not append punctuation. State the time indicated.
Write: 6:50
